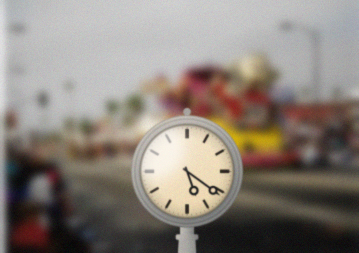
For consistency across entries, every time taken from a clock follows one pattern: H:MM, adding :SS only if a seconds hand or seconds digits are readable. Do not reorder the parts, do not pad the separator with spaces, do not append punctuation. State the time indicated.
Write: 5:21
